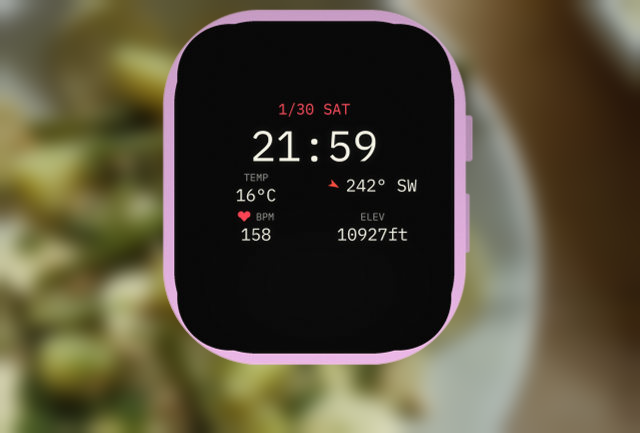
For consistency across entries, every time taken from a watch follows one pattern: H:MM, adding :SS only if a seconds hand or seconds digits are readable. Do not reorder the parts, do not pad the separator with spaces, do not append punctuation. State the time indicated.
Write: 21:59
